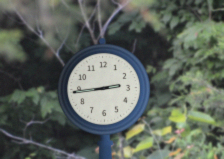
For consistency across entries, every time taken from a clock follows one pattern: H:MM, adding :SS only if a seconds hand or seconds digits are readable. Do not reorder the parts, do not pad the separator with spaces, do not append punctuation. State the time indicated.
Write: 2:44
